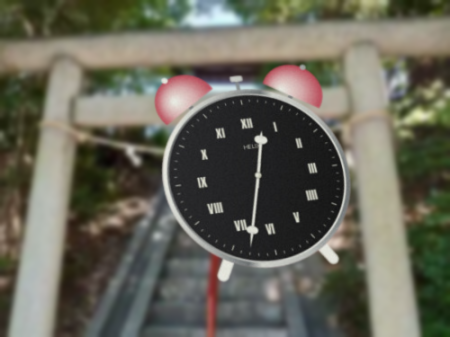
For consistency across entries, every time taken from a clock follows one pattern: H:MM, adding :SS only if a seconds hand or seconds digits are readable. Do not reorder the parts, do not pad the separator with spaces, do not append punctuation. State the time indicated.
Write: 12:33
